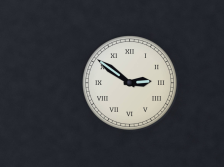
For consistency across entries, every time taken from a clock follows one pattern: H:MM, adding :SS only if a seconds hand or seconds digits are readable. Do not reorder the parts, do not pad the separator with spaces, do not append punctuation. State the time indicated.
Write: 2:51
